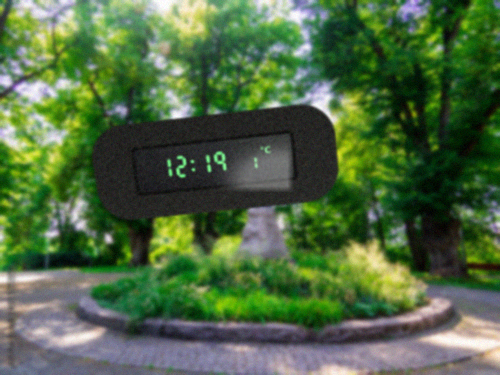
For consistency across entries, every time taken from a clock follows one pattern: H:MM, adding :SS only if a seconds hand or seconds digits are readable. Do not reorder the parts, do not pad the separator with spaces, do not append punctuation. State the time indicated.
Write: 12:19
